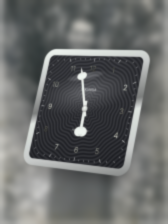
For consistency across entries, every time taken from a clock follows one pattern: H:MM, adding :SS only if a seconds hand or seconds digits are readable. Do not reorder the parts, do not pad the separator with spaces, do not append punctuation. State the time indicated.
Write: 5:57
